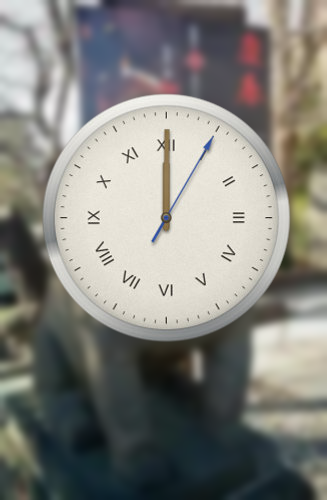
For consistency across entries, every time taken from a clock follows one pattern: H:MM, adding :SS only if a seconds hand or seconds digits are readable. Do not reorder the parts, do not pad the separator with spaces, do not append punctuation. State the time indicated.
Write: 12:00:05
